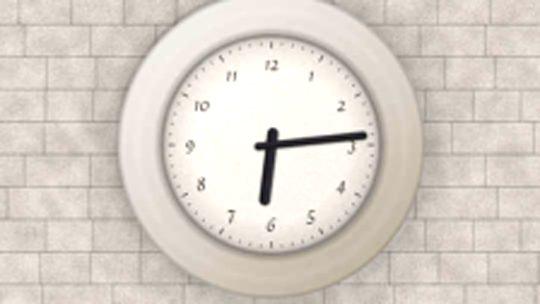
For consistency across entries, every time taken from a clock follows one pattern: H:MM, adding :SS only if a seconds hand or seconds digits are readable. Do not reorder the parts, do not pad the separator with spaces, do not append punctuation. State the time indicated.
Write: 6:14
